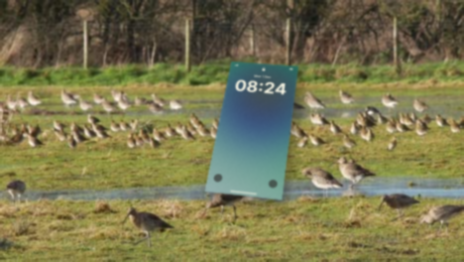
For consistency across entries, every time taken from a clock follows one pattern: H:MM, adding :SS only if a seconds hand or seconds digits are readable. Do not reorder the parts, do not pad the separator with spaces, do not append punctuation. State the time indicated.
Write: 8:24
